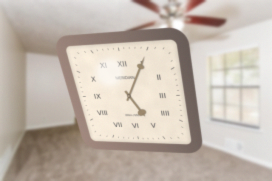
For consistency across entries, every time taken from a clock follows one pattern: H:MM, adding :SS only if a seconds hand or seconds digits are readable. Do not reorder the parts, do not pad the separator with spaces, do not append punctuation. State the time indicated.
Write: 5:05
